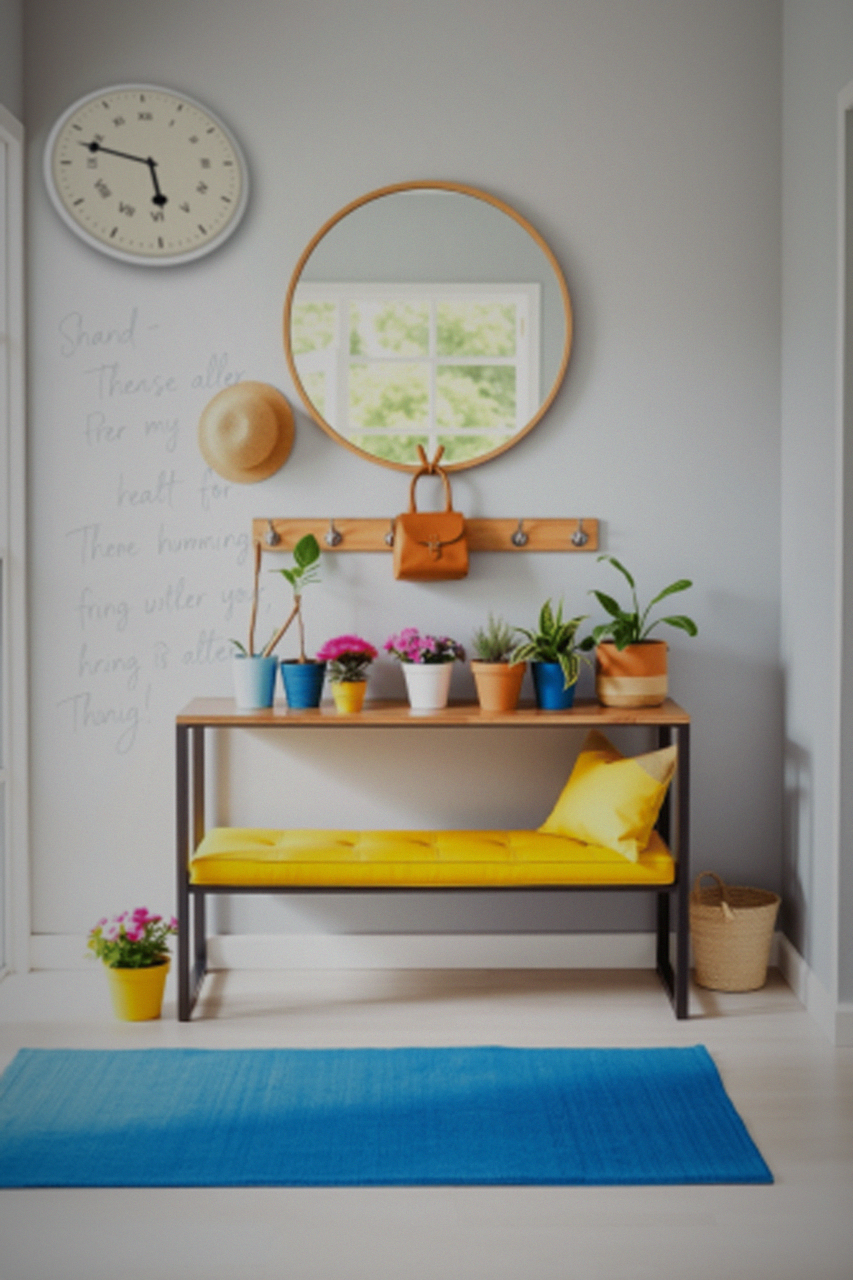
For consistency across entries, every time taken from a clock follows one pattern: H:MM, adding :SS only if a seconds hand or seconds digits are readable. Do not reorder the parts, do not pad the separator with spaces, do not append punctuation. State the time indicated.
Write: 5:48
